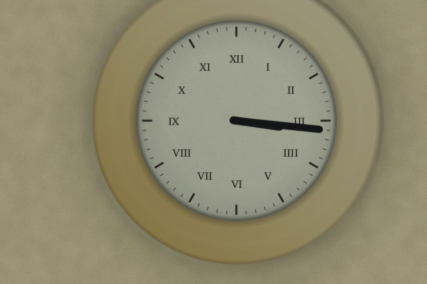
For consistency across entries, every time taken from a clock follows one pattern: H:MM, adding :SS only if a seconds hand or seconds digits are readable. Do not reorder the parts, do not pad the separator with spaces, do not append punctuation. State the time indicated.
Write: 3:16
